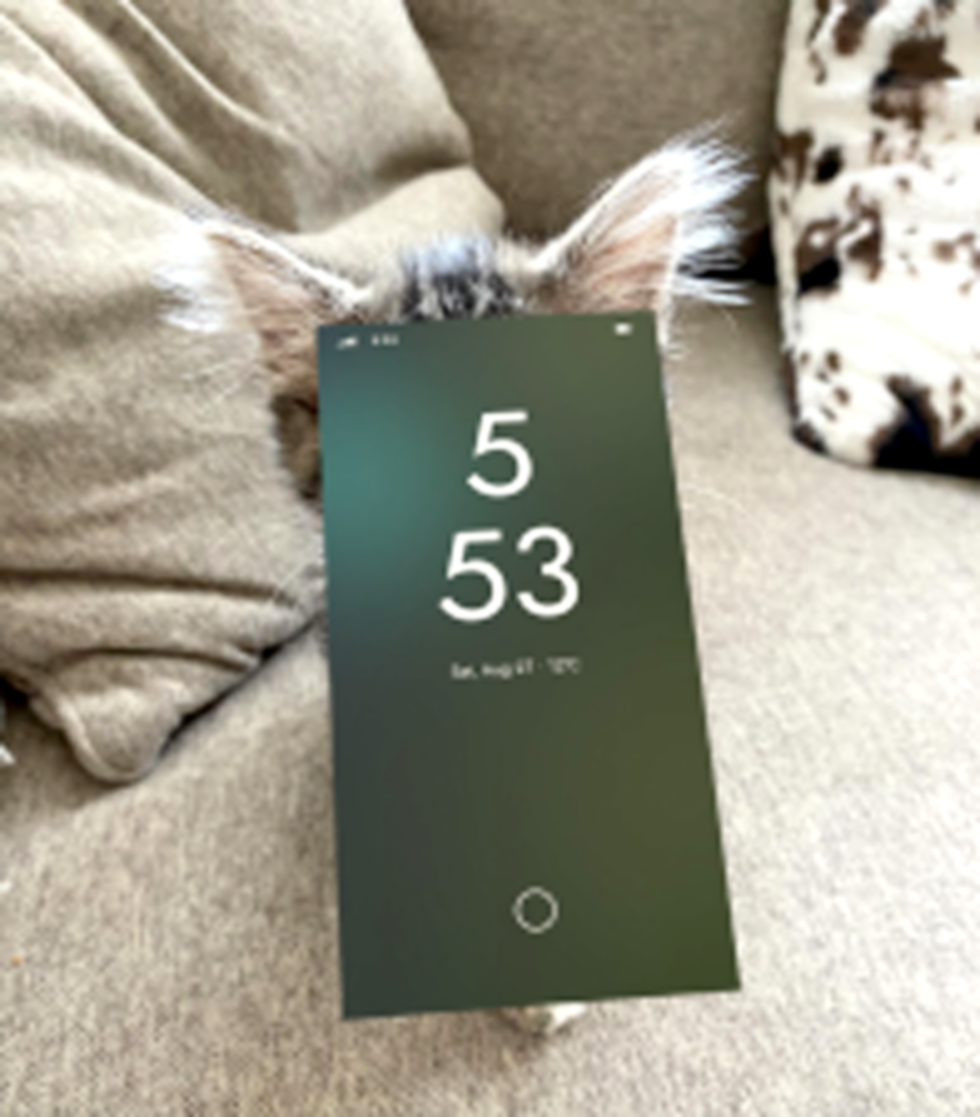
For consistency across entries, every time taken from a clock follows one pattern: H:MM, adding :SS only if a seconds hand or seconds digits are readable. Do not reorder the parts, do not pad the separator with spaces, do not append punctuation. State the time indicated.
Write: 5:53
